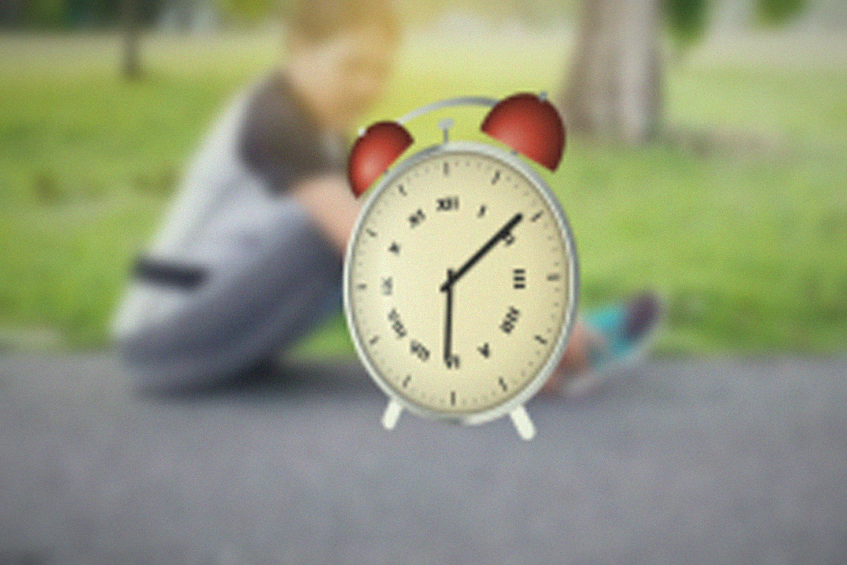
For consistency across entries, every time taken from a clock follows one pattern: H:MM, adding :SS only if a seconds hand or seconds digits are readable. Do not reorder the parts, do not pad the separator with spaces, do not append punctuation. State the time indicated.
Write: 6:09
